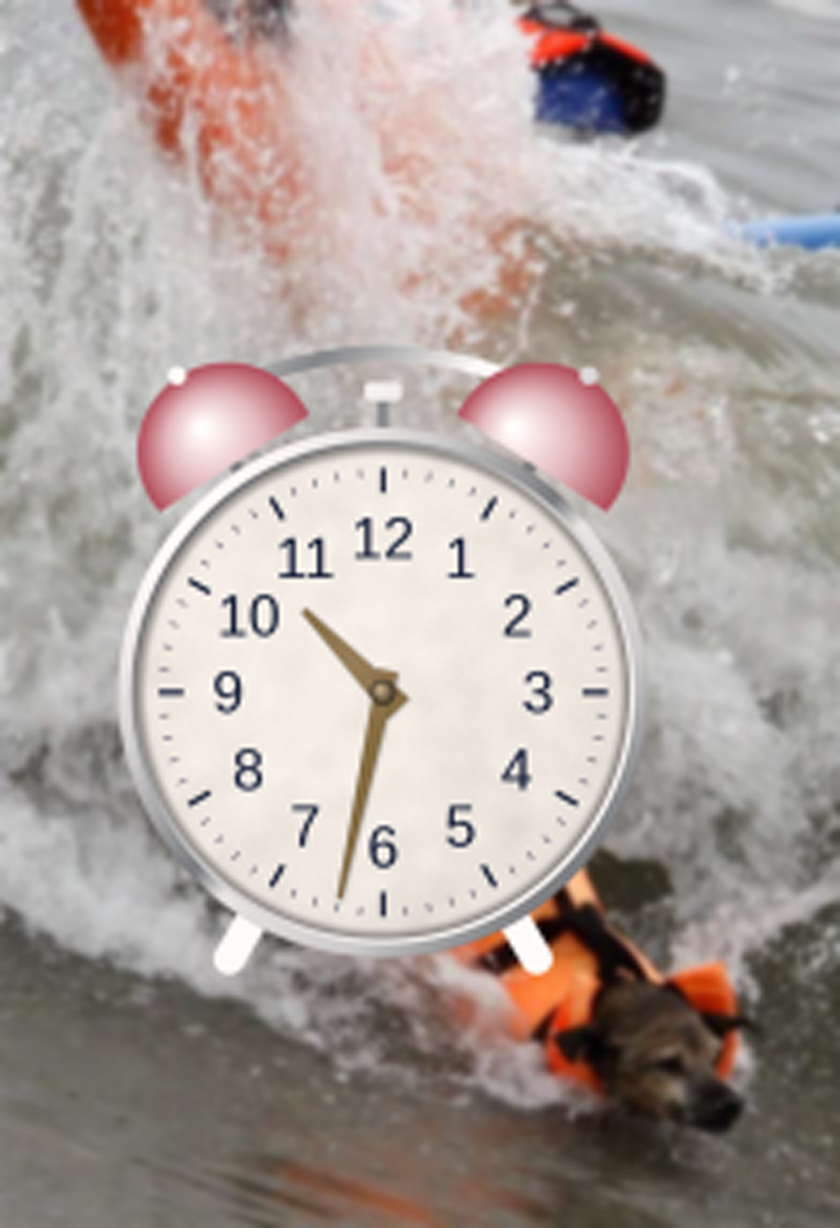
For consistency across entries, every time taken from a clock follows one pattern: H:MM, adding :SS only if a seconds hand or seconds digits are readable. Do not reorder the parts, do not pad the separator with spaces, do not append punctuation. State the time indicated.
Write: 10:32
